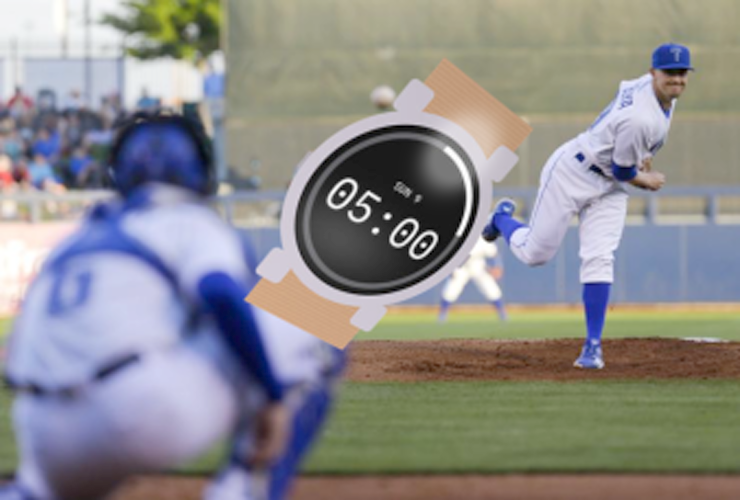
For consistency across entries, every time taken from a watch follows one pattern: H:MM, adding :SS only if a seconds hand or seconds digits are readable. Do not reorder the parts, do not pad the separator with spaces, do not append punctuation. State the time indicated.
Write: 5:00
